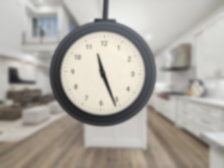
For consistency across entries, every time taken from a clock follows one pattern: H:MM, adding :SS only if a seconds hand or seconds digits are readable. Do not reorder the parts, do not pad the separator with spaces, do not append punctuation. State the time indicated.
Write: 11:26
